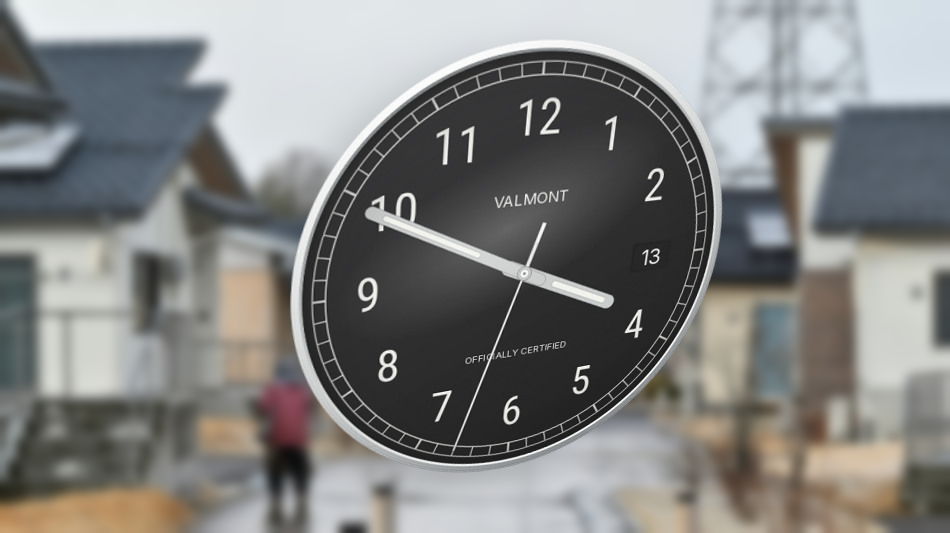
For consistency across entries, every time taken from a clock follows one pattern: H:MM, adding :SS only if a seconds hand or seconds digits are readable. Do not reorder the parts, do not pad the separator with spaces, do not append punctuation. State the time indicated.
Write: 3:49:33
